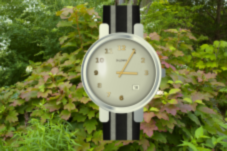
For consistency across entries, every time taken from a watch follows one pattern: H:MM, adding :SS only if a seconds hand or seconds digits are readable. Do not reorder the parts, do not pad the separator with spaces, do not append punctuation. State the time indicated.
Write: 3:05
